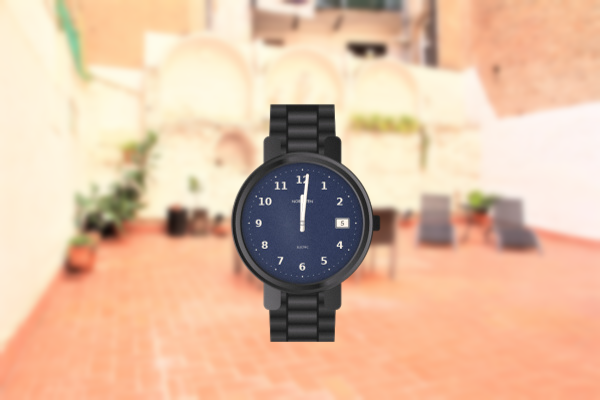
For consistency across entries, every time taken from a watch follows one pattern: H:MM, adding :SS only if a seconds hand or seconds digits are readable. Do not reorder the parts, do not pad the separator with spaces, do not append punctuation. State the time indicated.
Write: 12:01
